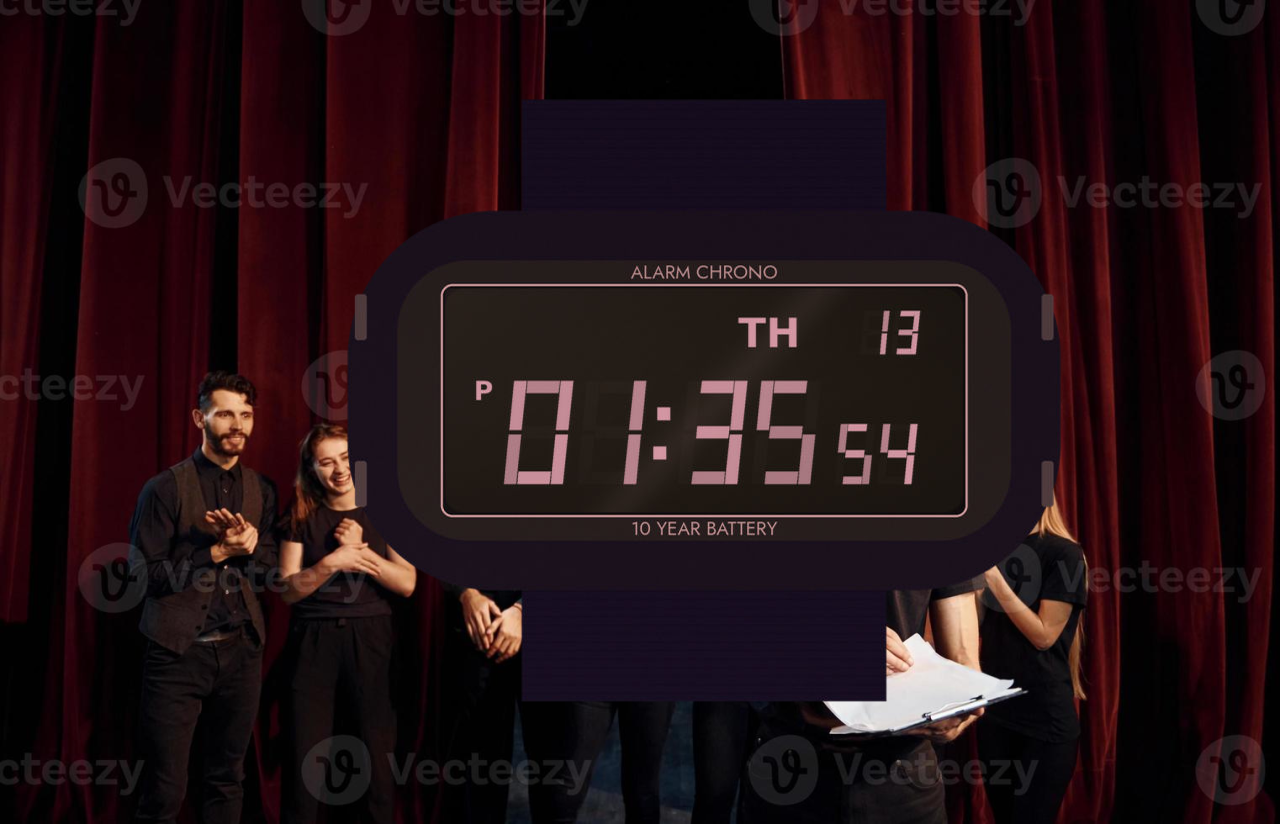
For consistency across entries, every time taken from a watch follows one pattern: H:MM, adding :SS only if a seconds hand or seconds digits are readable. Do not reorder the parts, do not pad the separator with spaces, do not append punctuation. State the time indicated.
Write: 1:35:54
